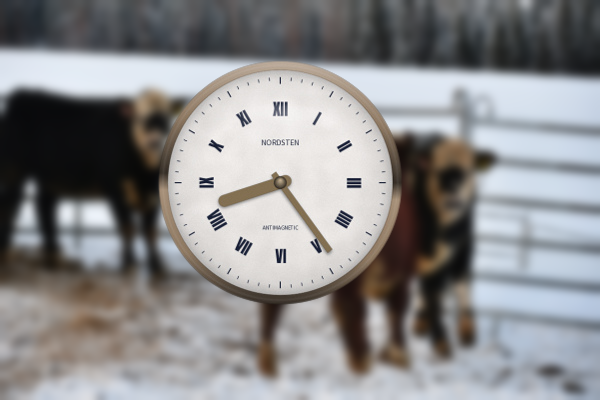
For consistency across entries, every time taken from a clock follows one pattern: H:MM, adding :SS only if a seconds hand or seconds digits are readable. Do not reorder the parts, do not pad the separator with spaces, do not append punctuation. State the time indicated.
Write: 8:24
